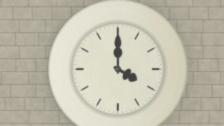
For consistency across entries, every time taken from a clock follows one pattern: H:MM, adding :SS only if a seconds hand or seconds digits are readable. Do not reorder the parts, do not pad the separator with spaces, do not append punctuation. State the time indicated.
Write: 4:00
